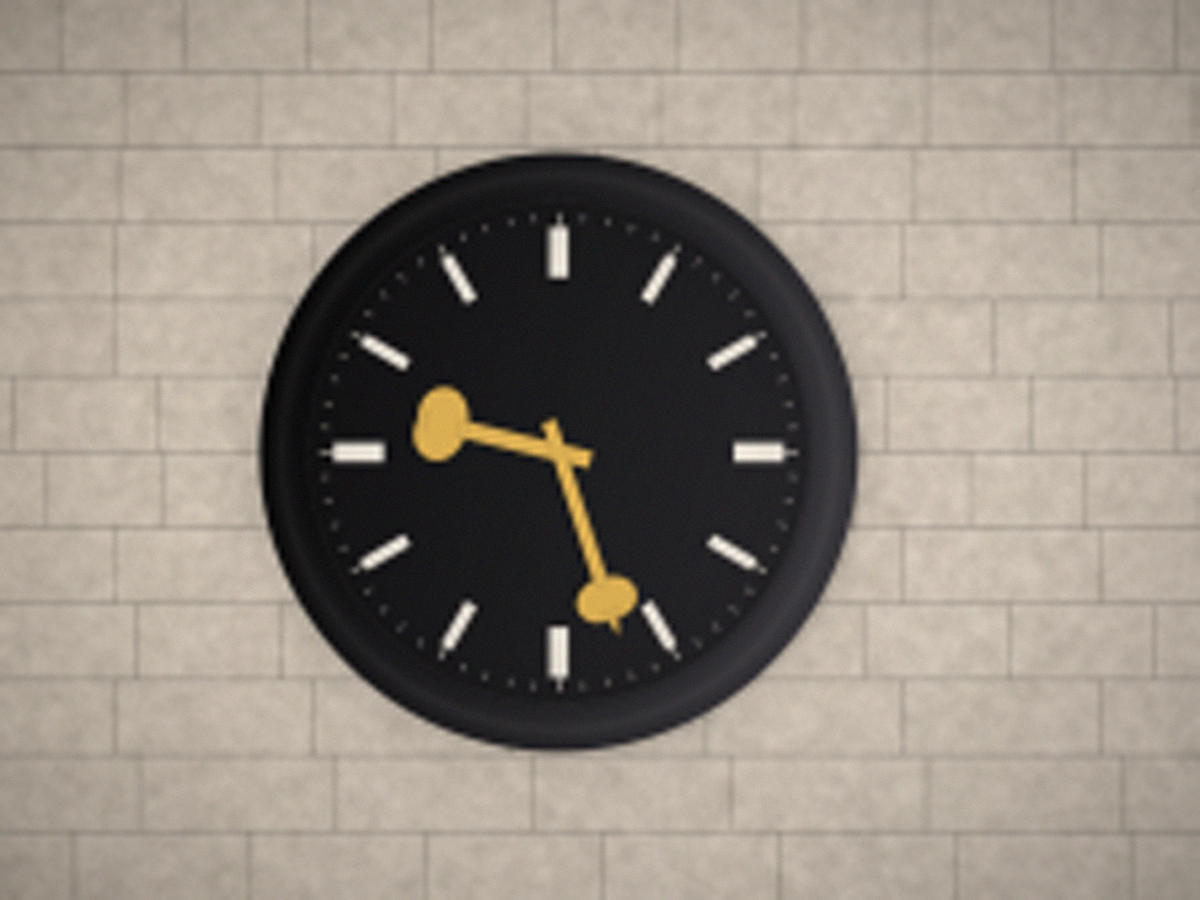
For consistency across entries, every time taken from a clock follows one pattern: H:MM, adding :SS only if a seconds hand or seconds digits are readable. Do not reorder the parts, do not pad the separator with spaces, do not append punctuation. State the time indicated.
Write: 9:27
